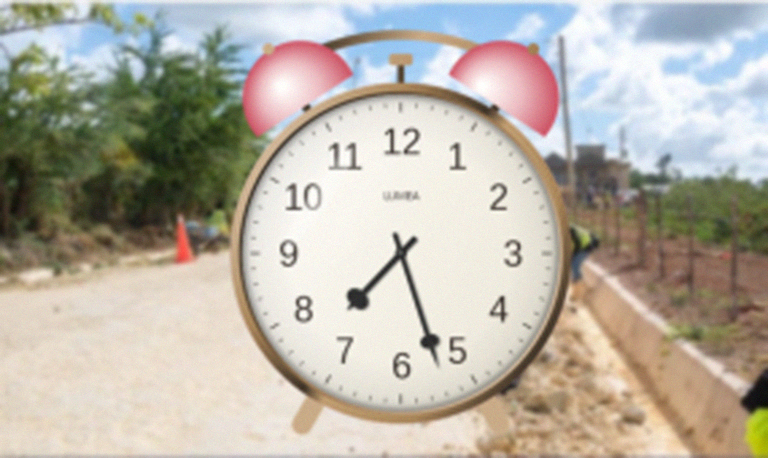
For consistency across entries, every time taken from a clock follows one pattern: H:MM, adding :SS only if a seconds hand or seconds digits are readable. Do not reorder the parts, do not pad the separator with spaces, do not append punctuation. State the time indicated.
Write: 7:27
